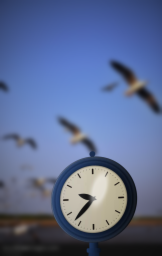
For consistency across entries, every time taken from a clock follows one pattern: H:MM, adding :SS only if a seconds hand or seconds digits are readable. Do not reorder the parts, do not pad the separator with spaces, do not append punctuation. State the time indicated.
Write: 9:37
